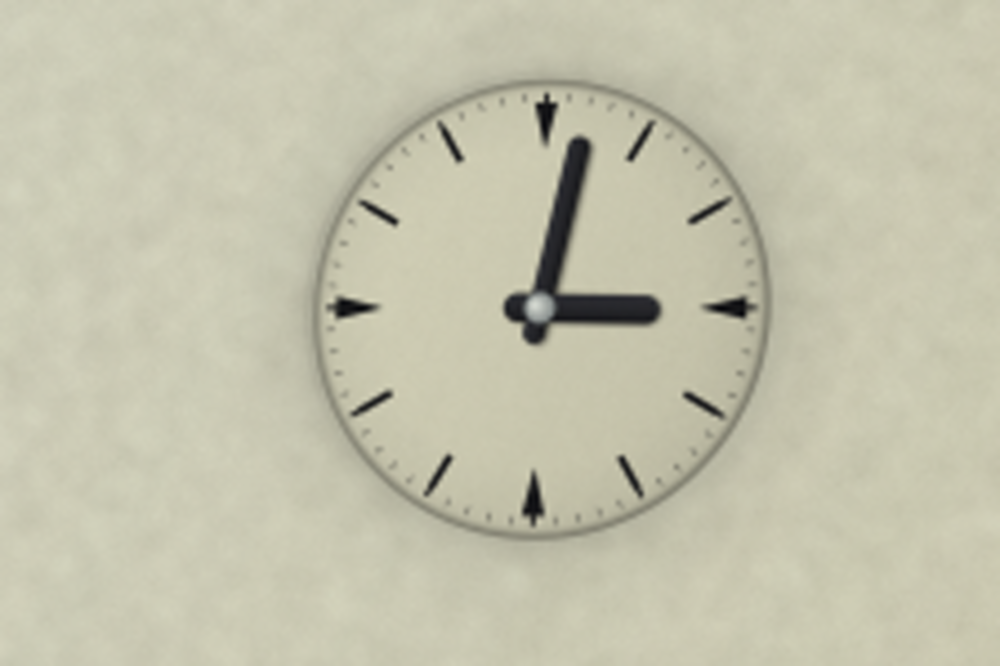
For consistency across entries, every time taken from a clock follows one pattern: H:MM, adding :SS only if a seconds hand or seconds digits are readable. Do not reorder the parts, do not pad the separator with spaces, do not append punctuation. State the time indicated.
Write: 3:02
